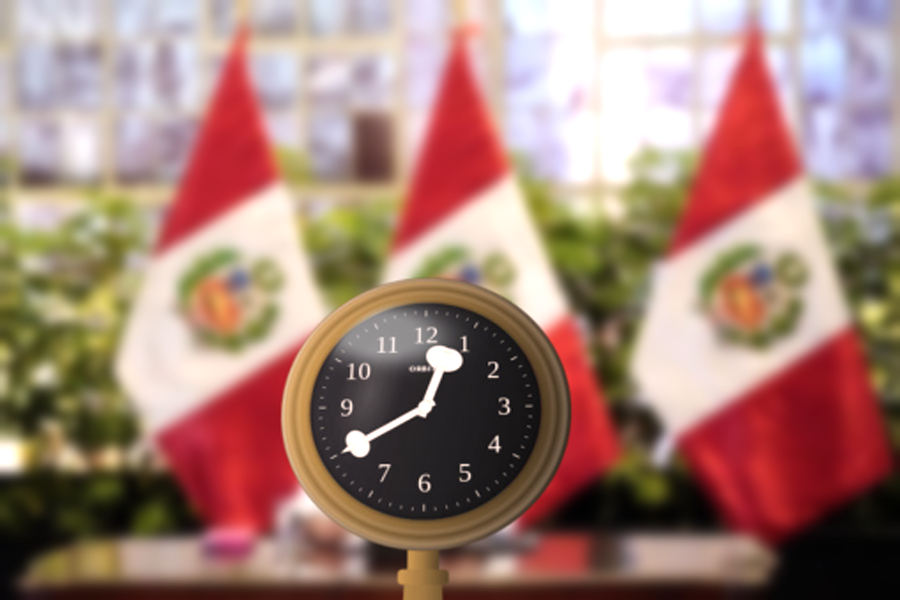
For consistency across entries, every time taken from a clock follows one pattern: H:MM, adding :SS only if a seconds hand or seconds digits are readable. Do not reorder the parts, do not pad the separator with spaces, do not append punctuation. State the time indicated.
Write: 12:40
